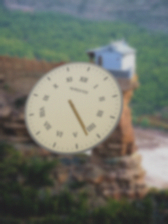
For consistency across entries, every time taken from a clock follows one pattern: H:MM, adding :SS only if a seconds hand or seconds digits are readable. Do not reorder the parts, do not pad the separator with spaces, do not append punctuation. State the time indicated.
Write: 4:22
